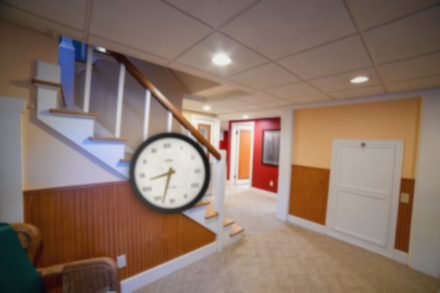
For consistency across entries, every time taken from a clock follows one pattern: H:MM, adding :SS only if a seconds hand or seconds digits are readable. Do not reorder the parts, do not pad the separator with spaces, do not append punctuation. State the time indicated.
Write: 8:33
